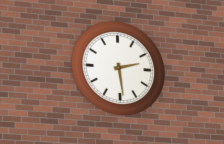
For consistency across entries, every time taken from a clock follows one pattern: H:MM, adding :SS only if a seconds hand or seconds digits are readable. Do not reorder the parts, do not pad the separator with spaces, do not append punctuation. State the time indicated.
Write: 2:29
